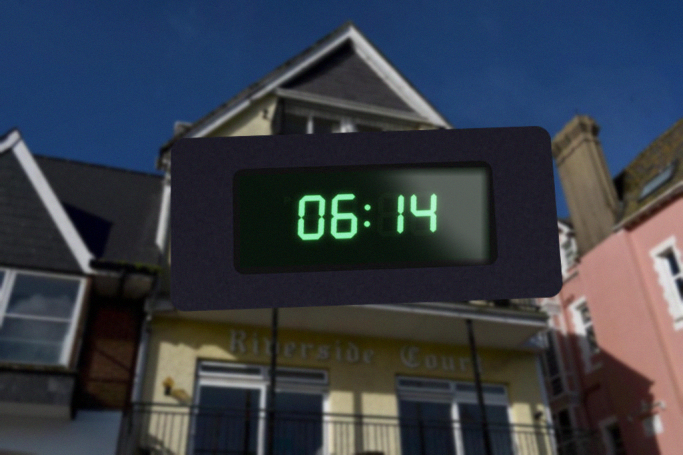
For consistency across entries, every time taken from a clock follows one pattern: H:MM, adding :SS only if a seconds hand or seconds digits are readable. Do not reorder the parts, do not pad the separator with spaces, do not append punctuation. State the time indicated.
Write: 6:14
